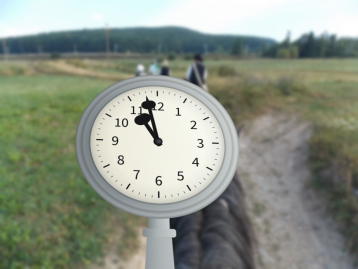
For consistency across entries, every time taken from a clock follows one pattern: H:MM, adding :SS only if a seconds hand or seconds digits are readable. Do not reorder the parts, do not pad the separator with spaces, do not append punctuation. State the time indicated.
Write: 10:58
